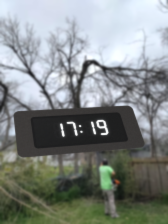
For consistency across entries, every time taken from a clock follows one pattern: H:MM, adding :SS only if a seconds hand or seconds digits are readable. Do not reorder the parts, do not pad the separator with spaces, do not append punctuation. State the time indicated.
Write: 17:19
